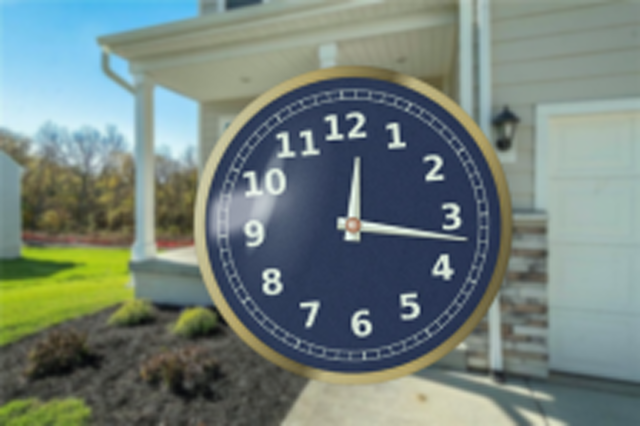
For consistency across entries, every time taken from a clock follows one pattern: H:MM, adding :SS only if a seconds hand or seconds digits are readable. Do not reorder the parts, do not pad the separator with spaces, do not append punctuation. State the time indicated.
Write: 12:17
